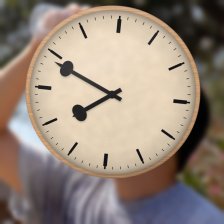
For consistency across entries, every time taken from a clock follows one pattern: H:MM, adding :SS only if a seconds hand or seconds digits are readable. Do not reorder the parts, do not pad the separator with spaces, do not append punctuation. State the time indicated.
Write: 7:49
